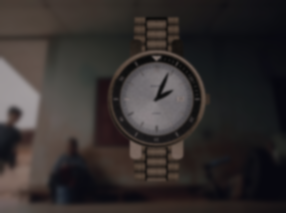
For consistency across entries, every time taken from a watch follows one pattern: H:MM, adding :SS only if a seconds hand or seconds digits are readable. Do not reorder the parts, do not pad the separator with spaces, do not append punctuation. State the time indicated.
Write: 2:04
